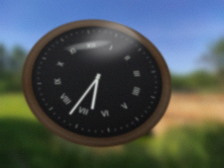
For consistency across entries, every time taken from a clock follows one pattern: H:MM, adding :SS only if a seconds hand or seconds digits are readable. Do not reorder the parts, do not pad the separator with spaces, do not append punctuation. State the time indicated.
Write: 6:37
